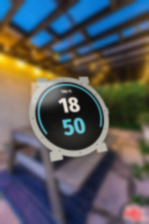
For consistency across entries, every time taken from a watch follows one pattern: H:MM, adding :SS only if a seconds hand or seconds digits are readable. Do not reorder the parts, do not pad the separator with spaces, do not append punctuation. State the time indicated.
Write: 18:50
